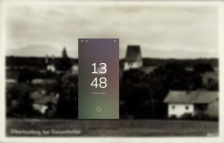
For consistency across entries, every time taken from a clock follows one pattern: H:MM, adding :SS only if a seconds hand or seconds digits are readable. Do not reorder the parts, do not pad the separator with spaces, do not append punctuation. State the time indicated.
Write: 13:48
